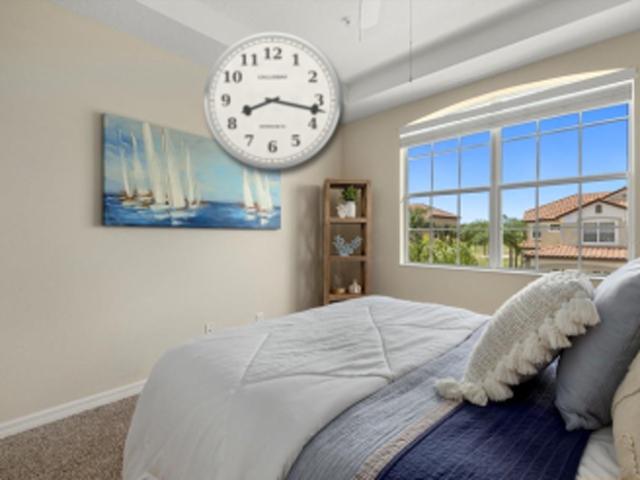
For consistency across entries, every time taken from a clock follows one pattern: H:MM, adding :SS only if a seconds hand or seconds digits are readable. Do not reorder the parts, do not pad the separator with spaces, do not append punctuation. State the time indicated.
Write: 8:17
